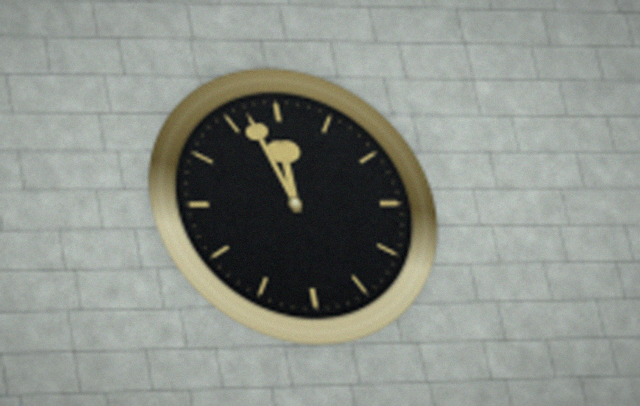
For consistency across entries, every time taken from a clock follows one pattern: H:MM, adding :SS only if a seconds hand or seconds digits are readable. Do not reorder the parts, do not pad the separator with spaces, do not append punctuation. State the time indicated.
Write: 11:57
